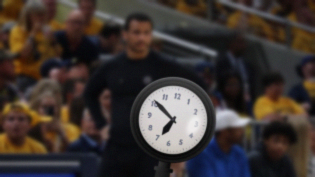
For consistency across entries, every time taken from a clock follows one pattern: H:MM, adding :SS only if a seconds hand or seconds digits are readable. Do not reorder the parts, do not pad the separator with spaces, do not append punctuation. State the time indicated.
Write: 6:51
